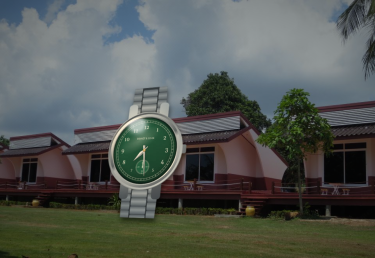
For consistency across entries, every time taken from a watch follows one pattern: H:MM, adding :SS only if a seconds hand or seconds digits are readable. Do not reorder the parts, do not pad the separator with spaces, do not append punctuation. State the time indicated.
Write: 7:29
